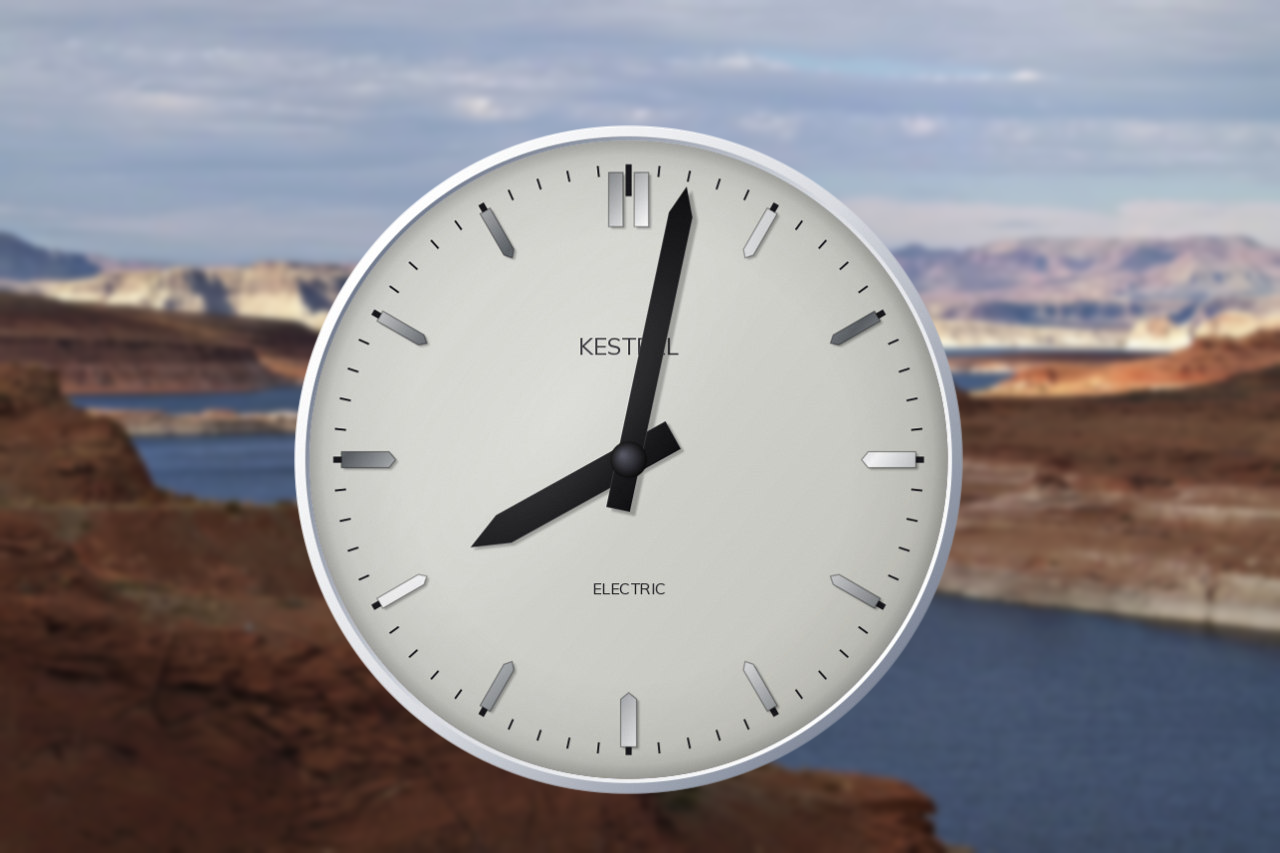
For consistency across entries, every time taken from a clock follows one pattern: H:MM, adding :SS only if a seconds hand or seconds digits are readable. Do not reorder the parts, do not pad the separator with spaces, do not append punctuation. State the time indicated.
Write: 8:02
